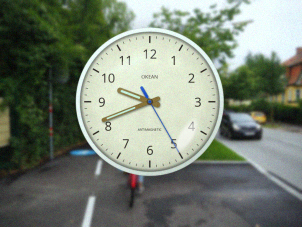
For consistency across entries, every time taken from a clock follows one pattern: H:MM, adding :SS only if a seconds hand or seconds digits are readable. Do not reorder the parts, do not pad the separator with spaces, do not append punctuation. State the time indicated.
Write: 9:41:25
